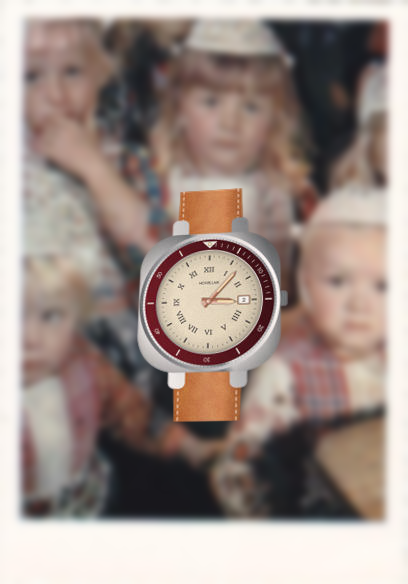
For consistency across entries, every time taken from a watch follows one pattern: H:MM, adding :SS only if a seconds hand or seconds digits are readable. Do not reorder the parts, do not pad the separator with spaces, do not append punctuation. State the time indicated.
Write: 3:07
